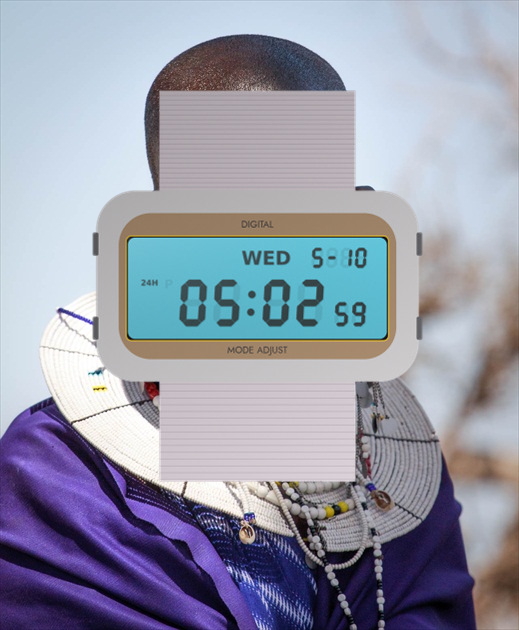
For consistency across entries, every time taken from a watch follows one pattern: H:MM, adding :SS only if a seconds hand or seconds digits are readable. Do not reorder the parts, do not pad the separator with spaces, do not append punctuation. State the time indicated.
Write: 5:02:59
